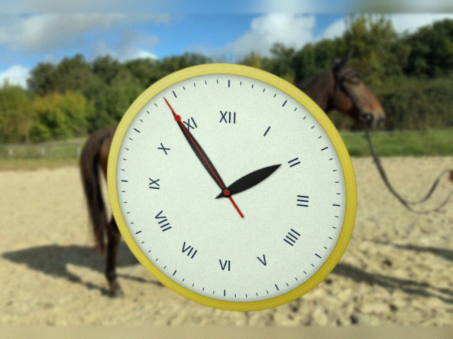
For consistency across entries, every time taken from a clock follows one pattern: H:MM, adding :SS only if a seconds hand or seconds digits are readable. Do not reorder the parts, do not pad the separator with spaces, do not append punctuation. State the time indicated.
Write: 1:53:54
